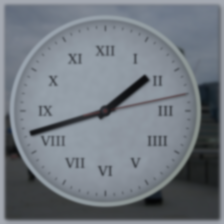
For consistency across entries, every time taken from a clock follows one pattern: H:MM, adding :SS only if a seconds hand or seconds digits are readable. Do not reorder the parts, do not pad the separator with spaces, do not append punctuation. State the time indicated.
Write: 1:42:13
